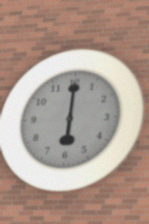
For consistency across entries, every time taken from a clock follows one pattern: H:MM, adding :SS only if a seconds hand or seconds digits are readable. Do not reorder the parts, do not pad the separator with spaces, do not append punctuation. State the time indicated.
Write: 6:00
